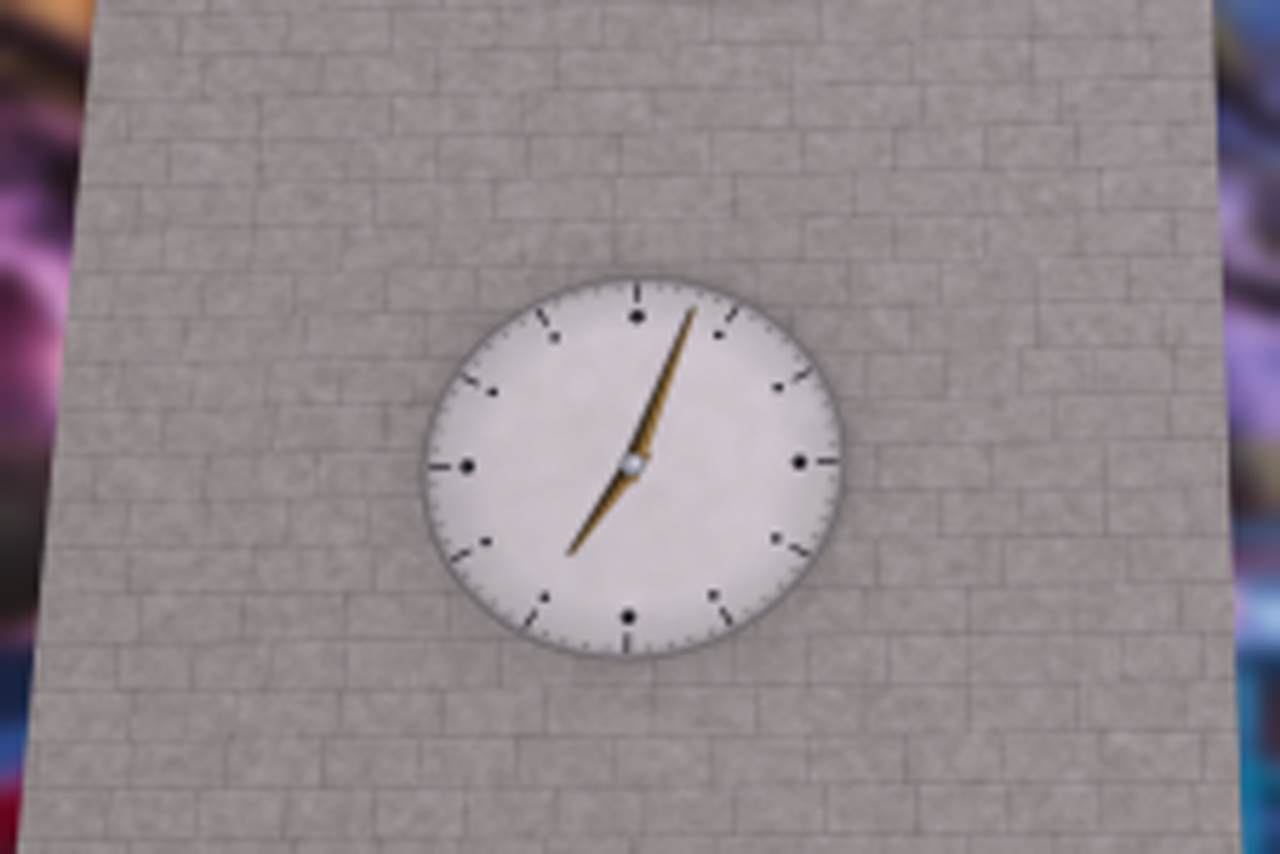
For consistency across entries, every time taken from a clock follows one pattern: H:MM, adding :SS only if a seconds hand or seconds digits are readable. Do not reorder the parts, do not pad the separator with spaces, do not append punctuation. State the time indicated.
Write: 7:03
